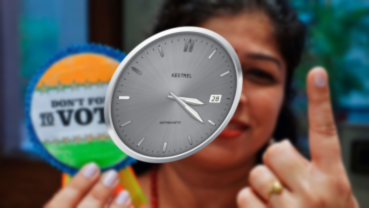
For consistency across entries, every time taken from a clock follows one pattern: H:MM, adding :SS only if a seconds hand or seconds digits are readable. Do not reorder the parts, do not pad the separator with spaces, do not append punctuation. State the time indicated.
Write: 3:21
